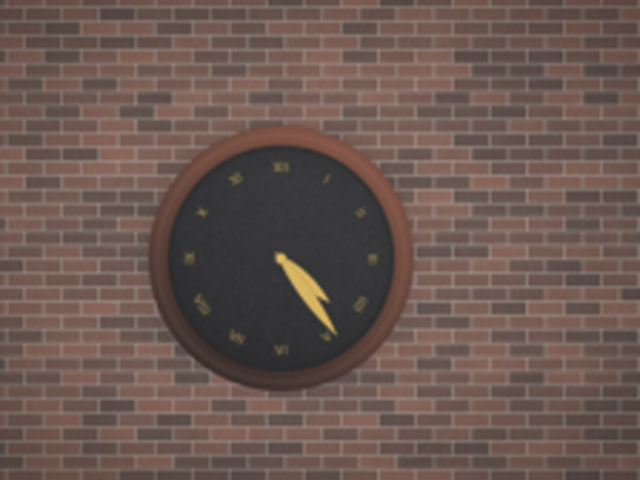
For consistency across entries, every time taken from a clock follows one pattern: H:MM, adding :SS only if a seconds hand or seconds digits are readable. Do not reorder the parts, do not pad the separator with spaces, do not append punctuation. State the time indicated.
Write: 4:24
